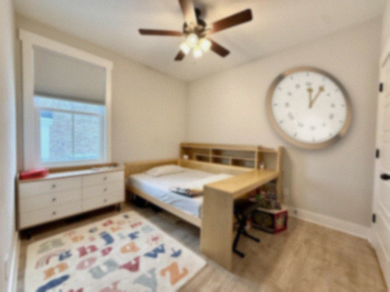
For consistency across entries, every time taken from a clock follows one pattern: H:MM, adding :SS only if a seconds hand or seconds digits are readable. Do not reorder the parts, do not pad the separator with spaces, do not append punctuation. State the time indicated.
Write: 12:06
